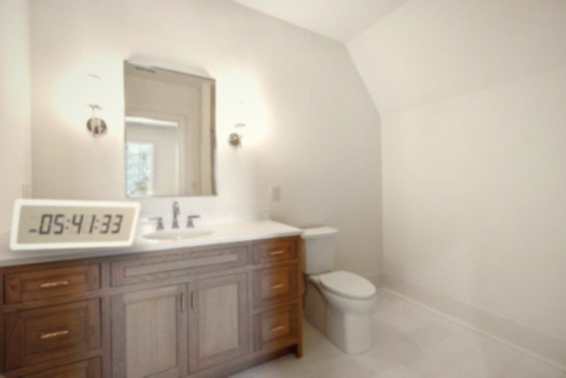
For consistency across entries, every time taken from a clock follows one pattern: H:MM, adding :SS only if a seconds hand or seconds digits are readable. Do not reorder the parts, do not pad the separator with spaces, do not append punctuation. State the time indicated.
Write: 5:41:33
